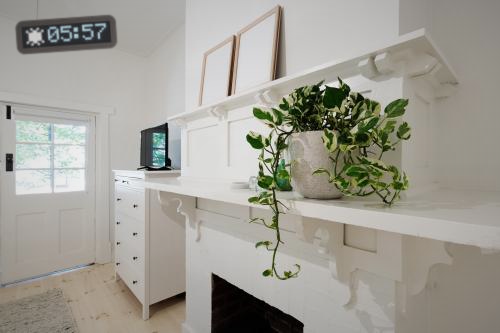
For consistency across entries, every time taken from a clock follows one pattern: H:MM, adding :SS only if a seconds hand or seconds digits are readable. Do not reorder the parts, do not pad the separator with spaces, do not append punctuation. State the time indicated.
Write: 5:57
